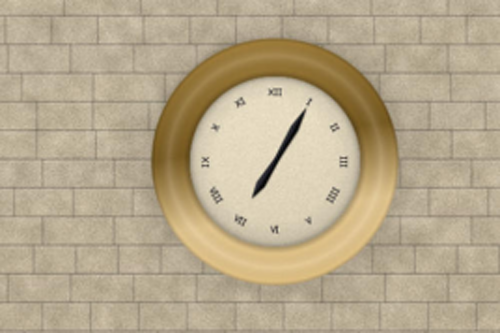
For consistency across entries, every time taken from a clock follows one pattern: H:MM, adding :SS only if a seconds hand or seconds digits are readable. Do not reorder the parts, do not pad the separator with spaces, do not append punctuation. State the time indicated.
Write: 7:05
